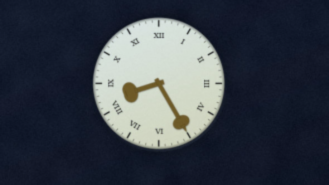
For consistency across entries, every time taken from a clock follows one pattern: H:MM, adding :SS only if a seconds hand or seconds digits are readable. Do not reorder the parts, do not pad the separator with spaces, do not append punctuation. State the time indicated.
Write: 8:25
